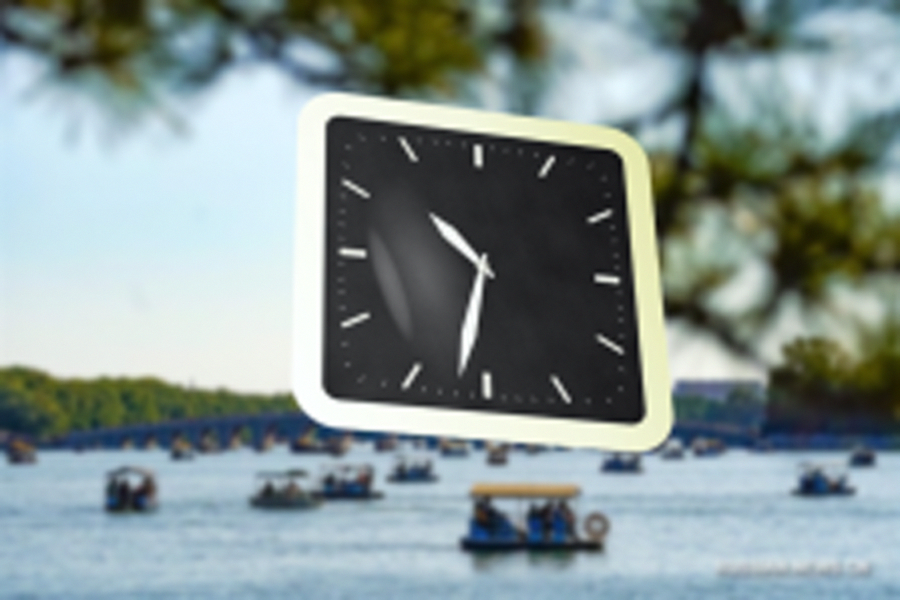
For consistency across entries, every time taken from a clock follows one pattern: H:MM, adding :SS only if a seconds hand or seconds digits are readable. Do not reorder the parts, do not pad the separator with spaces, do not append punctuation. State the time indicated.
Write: 10:32
